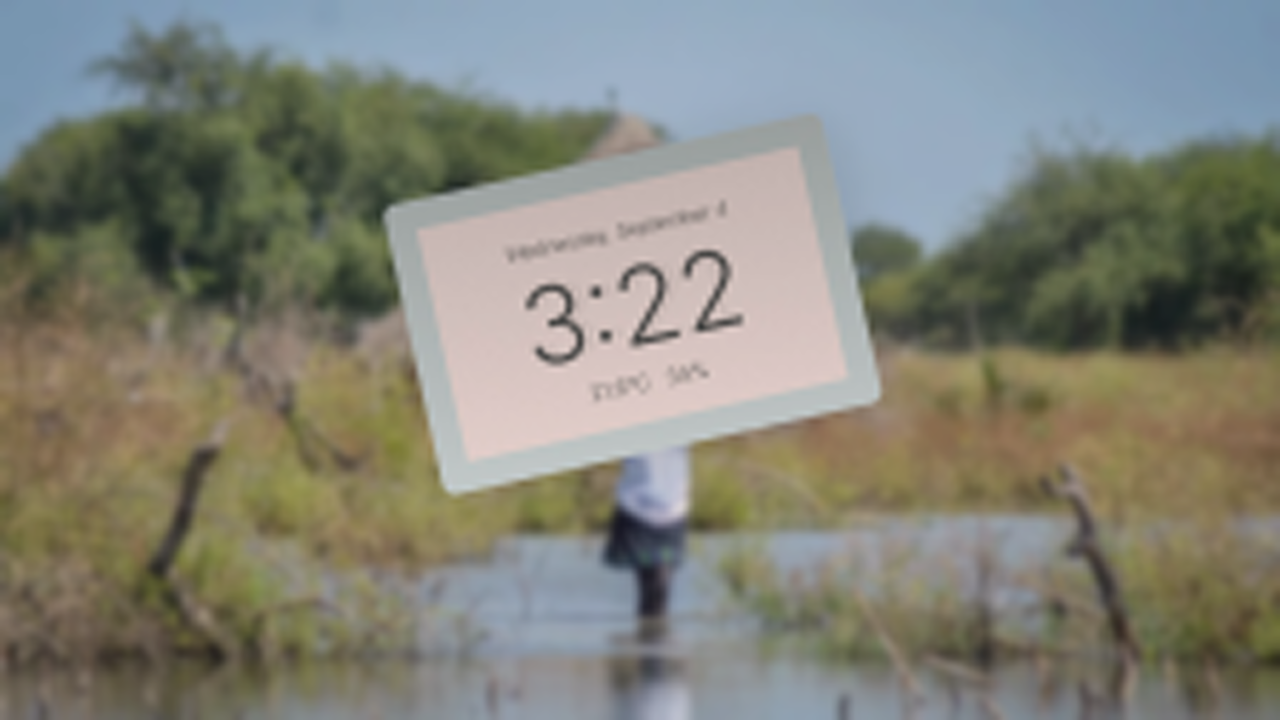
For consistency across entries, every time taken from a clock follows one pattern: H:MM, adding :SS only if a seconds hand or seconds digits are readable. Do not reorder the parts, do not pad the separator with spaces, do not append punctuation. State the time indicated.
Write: 3:22
